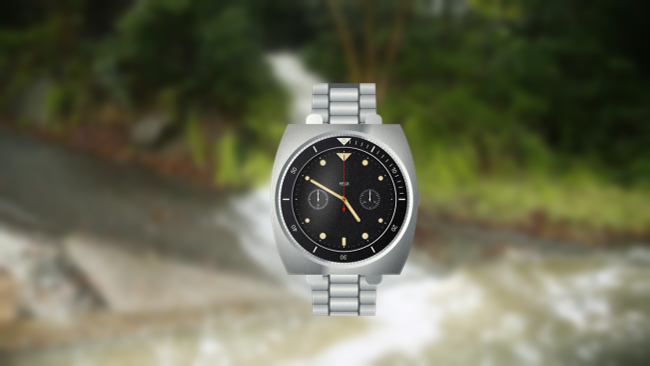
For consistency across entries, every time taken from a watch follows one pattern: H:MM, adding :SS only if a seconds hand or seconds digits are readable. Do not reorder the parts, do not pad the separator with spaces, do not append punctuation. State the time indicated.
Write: 4:50
